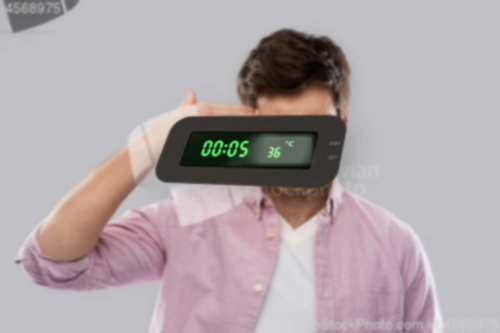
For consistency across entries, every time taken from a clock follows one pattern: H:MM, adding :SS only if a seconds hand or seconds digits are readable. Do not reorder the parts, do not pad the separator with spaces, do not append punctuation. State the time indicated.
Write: 0:05
